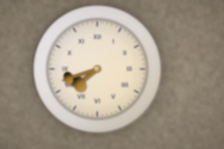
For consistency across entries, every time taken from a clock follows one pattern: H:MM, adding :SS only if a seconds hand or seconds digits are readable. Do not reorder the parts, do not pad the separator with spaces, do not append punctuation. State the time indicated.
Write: 7:42
